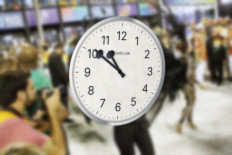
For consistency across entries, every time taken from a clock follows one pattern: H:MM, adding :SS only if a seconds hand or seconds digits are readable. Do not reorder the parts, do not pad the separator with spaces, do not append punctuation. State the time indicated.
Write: 10:51
